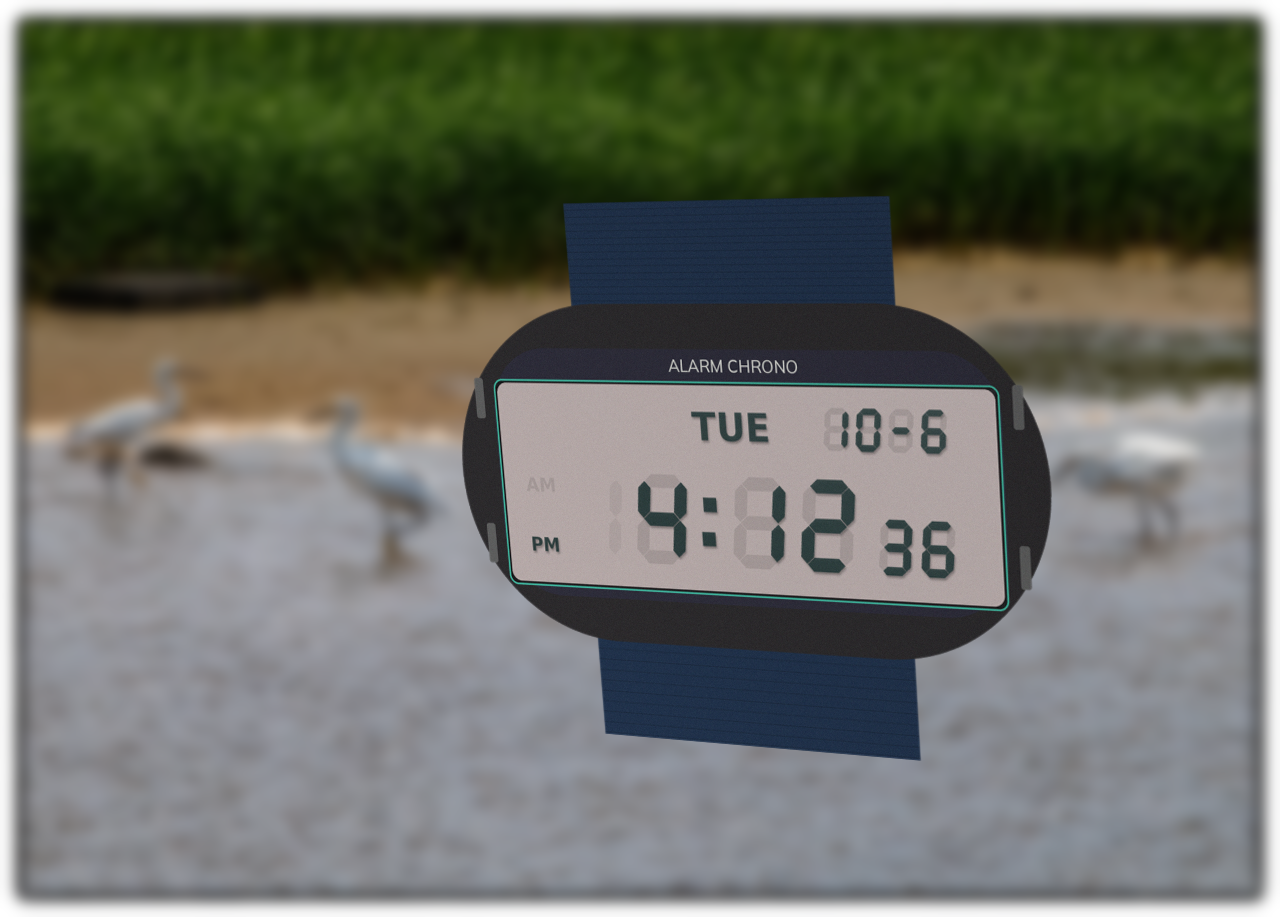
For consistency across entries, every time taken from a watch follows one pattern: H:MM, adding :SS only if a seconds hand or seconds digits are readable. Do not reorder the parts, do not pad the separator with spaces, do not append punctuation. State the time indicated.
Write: 4:12:36
